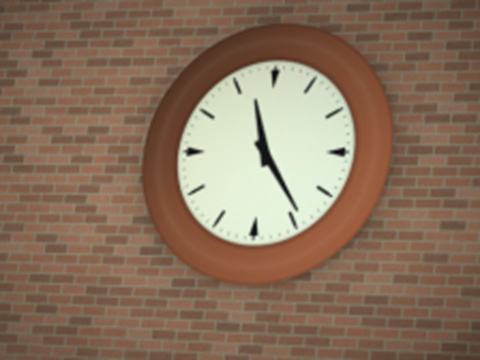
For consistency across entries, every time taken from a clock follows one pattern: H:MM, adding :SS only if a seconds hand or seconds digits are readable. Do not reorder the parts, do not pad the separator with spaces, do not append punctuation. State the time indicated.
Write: 11:24
